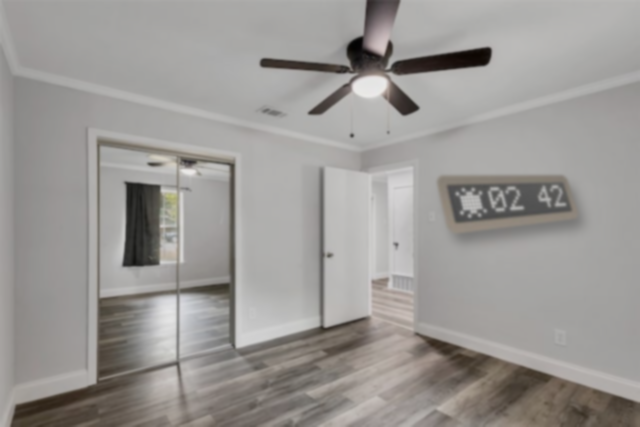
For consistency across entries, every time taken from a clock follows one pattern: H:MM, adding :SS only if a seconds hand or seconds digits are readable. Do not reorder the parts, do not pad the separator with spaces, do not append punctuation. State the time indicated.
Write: 2:42
